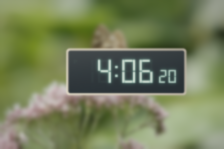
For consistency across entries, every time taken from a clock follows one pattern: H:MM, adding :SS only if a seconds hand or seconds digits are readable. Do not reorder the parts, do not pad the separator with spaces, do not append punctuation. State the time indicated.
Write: 4:06:20
